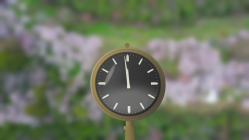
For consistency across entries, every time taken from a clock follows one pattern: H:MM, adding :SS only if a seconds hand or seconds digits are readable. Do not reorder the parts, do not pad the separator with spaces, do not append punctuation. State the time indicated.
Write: 11:59
